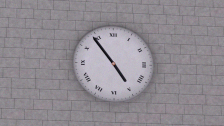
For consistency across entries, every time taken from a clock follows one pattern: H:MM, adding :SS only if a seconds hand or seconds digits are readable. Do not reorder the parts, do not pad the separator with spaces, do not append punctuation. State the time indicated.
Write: 4:54
